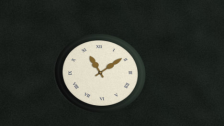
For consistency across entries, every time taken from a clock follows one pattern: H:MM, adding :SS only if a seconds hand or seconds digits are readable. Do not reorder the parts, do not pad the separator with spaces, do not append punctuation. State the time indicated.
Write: 11:09
